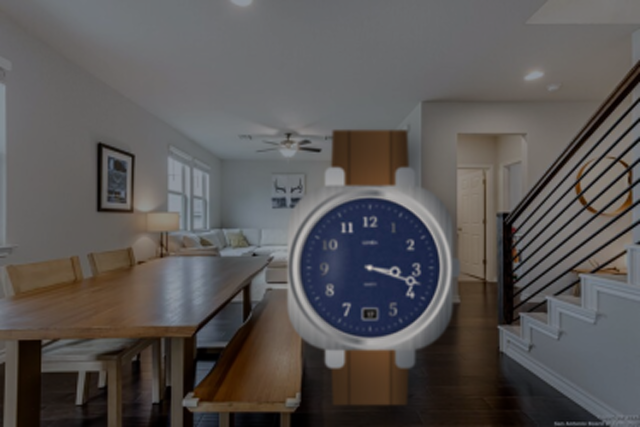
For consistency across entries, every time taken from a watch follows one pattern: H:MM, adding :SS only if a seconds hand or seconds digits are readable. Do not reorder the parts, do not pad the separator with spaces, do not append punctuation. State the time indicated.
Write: 3:18
